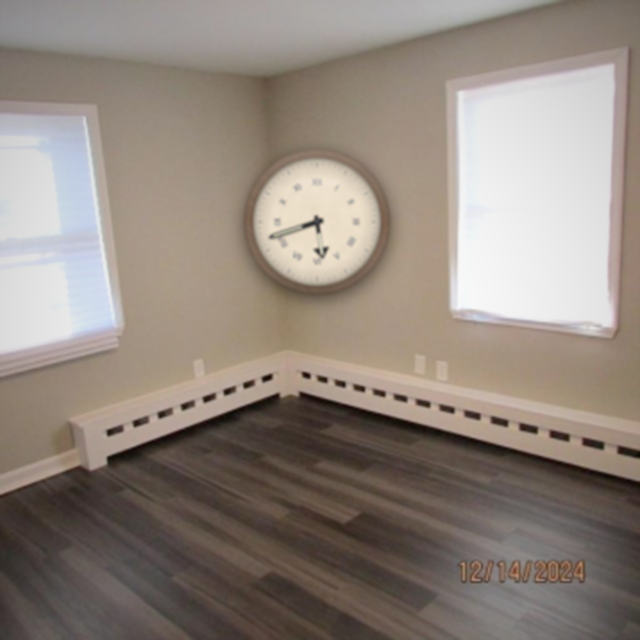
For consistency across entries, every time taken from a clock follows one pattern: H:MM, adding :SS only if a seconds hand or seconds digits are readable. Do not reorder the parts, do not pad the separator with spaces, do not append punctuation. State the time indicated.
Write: 5:42
